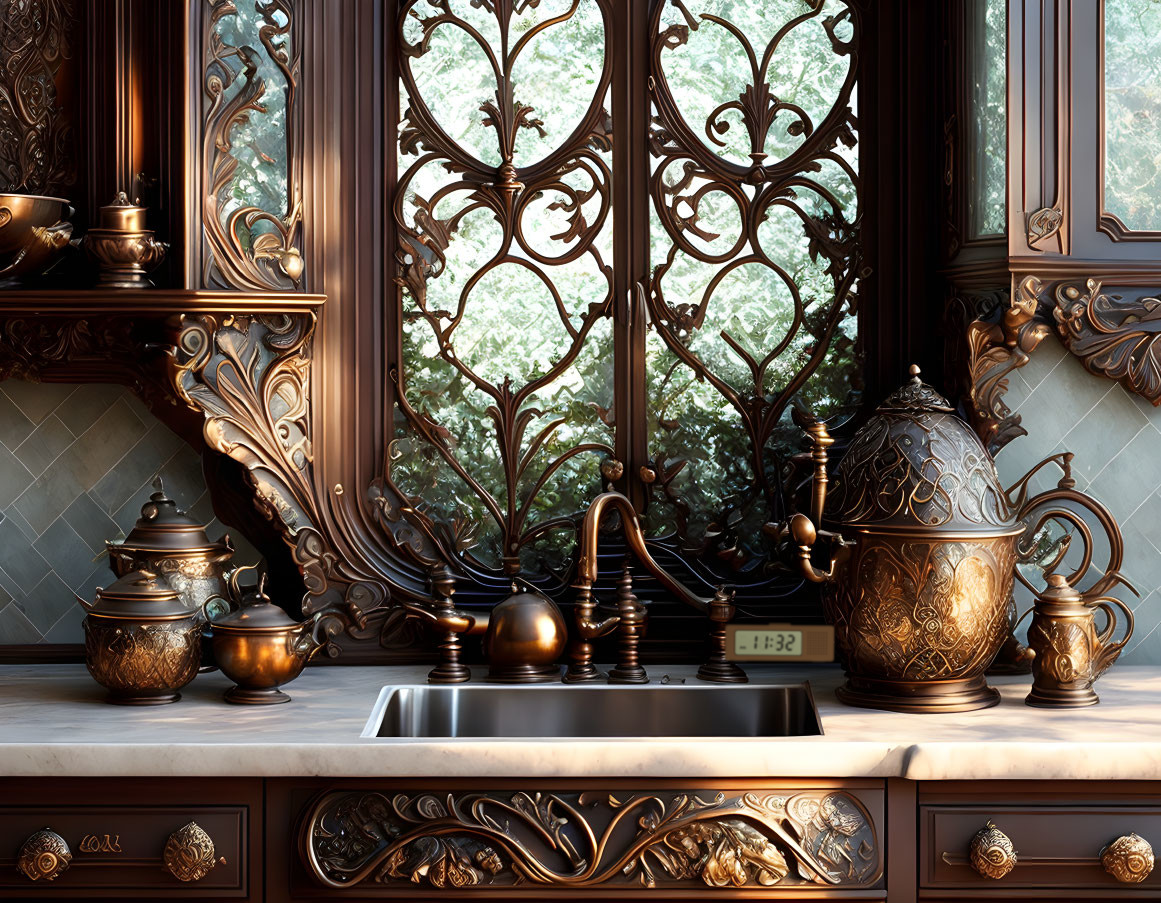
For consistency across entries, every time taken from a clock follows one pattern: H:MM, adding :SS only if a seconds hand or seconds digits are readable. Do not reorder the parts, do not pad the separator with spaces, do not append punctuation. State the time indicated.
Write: 11:32
